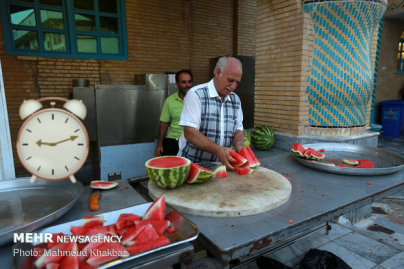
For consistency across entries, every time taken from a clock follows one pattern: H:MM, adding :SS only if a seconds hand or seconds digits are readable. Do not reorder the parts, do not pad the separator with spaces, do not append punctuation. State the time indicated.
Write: 9:12
